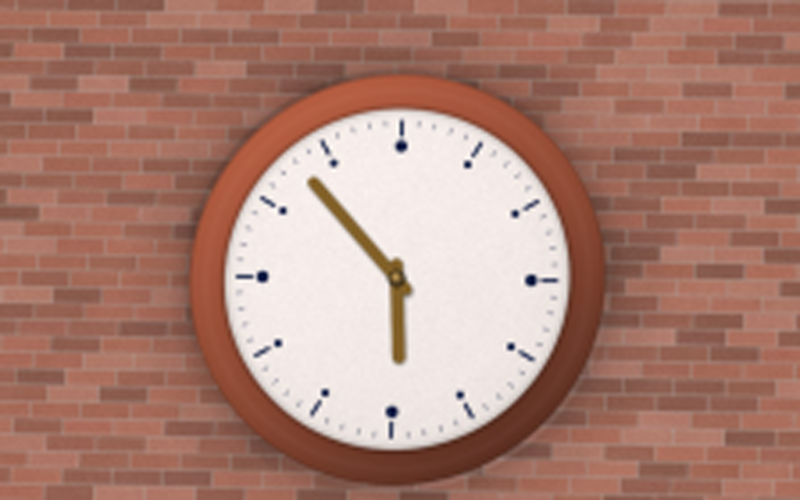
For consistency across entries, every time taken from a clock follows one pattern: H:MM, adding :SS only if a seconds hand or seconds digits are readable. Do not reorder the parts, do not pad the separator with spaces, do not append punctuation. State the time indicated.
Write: 5:53
